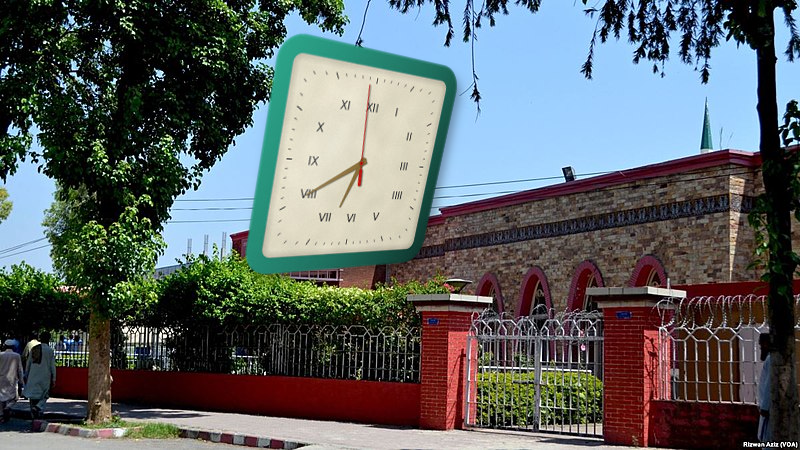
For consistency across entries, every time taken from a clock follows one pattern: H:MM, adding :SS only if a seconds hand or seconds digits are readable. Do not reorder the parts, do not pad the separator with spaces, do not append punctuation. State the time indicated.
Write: 6:39:59
